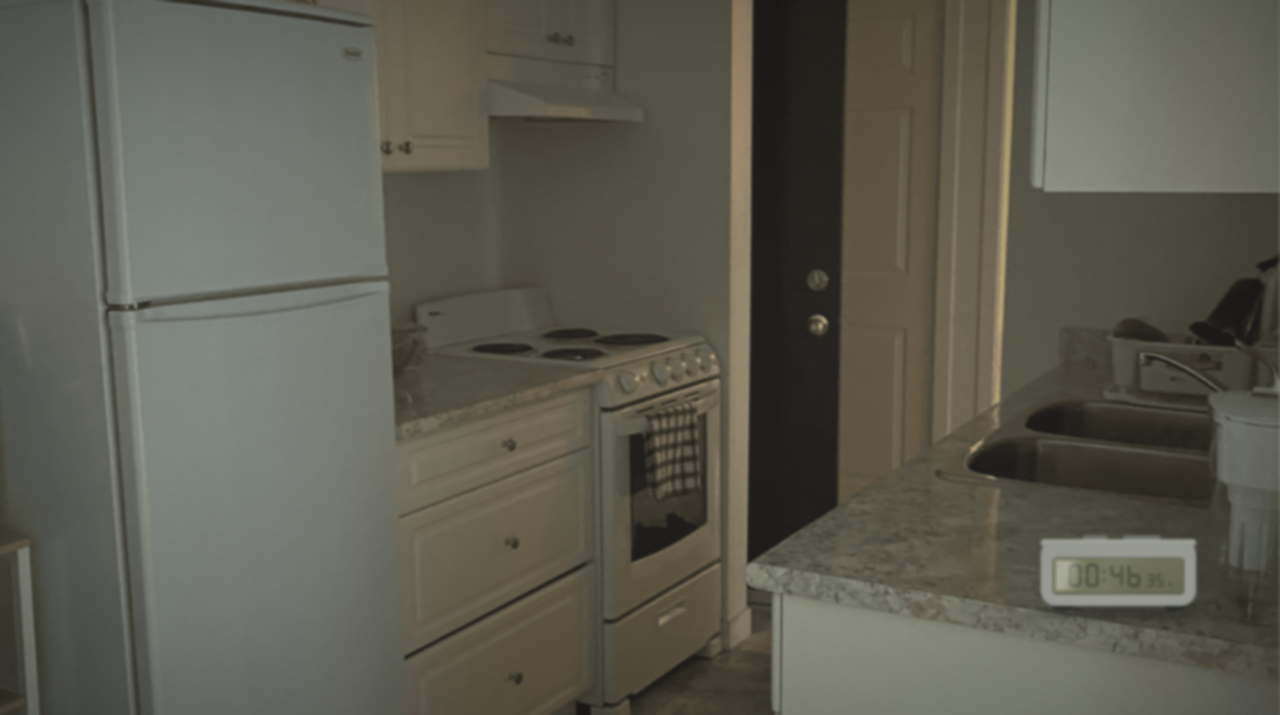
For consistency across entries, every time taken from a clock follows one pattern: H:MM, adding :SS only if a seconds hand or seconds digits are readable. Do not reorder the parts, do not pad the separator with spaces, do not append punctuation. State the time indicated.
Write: 0:46
